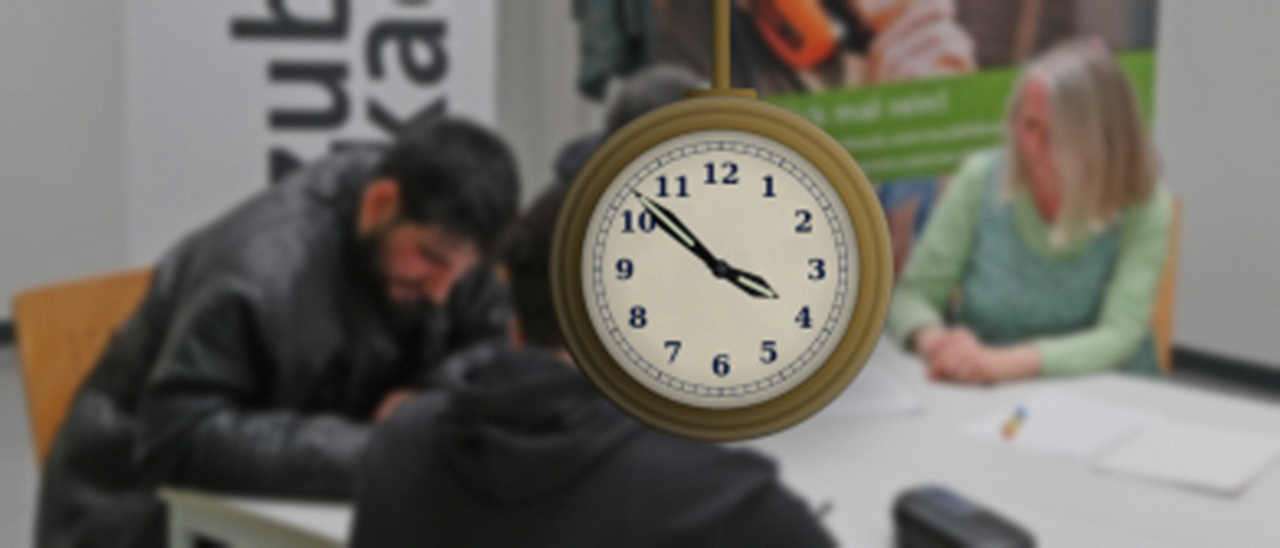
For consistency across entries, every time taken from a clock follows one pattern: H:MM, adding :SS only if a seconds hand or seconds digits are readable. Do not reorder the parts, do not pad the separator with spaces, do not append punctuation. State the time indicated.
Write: 3:52
